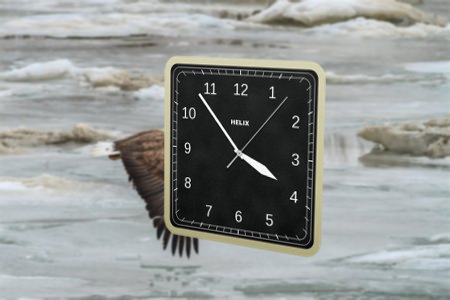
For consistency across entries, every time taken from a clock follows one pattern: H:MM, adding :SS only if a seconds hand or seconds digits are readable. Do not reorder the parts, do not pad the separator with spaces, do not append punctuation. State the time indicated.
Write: 3:53:07
